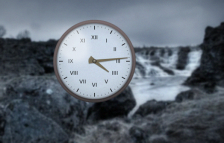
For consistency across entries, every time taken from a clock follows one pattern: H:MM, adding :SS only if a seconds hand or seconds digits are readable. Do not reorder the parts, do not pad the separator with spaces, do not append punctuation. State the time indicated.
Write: 4:14
